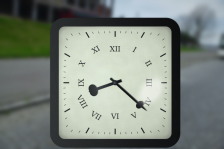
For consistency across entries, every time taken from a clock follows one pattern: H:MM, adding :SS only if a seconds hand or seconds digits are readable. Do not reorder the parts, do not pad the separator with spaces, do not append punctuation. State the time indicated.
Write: 8:22
